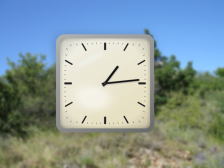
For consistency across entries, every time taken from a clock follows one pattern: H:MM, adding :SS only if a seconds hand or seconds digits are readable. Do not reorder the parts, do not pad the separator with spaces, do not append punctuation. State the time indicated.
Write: 1:14
